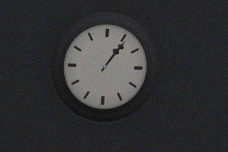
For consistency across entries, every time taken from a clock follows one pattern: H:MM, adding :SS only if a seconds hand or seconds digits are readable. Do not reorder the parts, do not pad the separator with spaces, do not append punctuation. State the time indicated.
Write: 1:06
